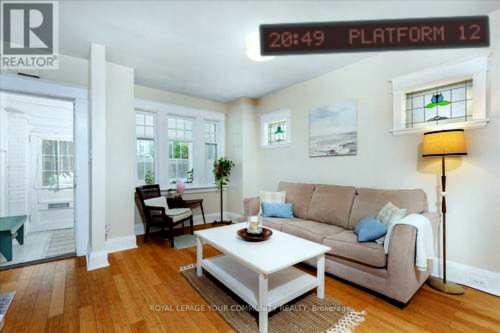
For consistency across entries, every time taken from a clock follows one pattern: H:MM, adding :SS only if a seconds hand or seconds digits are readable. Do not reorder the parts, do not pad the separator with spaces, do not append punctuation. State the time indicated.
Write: 20:49
